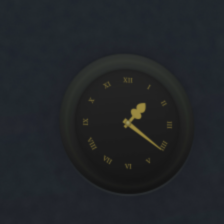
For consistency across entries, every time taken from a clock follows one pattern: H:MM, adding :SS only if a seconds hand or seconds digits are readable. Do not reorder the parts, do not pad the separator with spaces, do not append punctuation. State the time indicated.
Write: 1:21
